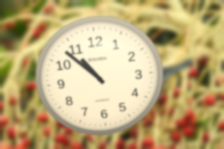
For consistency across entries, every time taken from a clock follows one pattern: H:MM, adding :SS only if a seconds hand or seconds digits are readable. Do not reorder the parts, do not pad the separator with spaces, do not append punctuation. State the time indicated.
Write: 10:53
